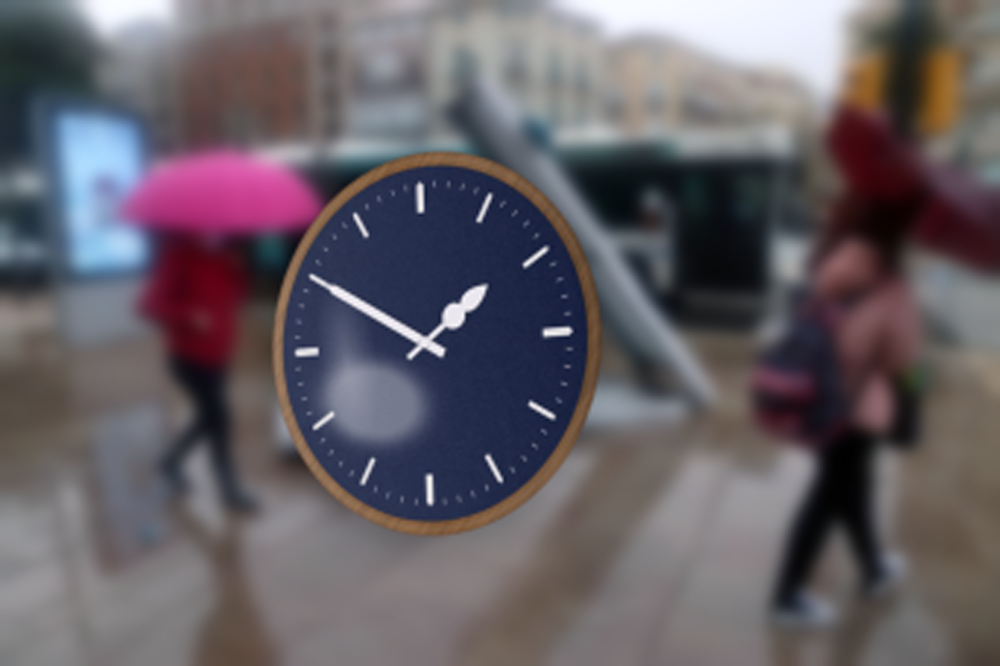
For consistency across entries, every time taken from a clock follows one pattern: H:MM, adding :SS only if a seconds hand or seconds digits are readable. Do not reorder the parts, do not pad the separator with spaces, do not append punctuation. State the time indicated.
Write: 1:50
